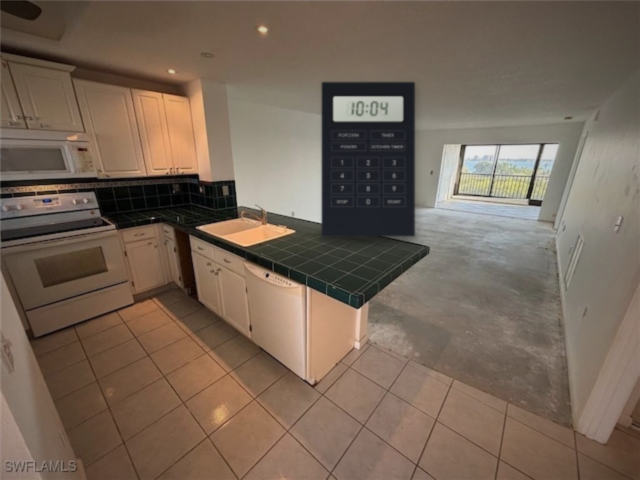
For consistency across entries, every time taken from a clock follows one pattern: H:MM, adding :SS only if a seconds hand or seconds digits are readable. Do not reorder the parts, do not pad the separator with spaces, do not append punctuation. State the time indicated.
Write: 10:04
